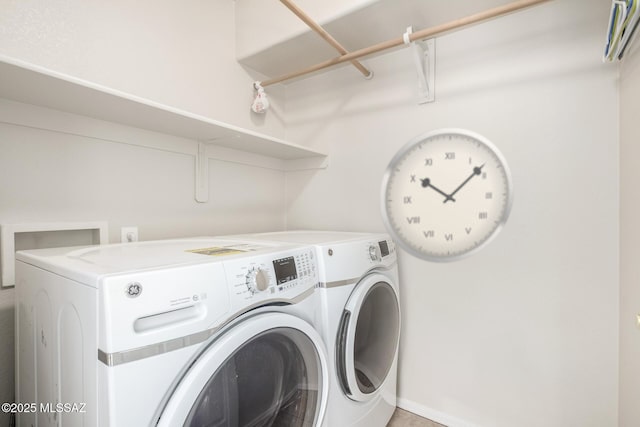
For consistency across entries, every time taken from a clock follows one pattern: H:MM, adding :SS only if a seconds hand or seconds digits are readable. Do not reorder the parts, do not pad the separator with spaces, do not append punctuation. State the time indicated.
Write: 10:08
